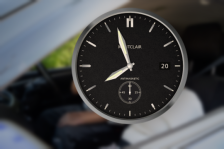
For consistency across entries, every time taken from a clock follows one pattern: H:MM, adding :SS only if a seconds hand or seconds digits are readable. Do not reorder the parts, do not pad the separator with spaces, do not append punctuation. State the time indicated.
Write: 7:57
